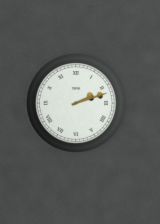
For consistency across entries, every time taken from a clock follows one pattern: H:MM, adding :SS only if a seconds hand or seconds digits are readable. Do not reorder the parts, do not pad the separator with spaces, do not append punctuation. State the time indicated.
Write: 2:12
